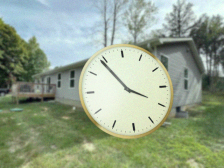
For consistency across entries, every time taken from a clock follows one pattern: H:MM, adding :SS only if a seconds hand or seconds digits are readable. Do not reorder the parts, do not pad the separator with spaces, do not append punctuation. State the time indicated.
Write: 3:54
